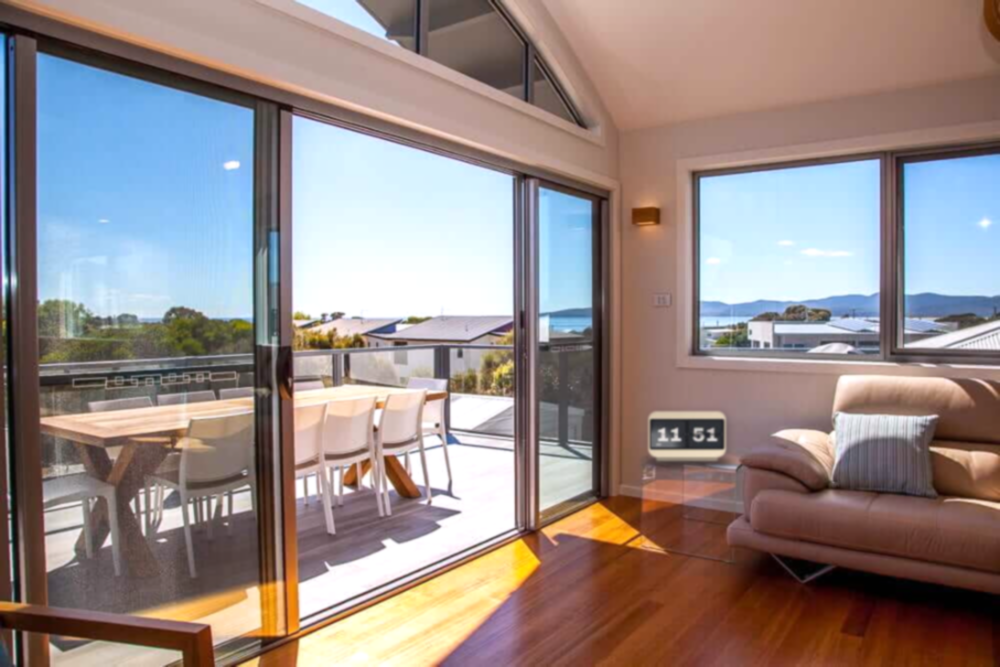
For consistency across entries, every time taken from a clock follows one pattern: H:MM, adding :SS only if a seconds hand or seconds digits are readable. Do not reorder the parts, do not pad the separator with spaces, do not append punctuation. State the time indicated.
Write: 11:51
